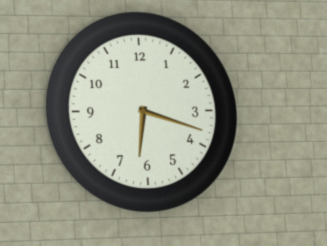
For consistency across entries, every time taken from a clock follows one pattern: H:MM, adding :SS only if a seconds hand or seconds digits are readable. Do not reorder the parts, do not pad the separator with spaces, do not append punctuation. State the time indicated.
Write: 6:18
